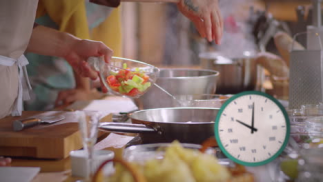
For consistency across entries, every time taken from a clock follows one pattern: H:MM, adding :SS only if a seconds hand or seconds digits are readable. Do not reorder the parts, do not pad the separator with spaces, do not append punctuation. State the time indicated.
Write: 10:01
